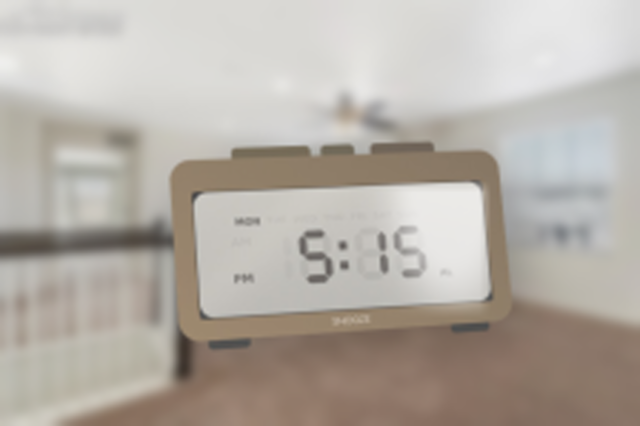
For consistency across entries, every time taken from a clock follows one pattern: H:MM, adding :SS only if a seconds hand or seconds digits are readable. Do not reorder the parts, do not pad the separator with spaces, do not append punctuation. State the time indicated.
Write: 5:15
